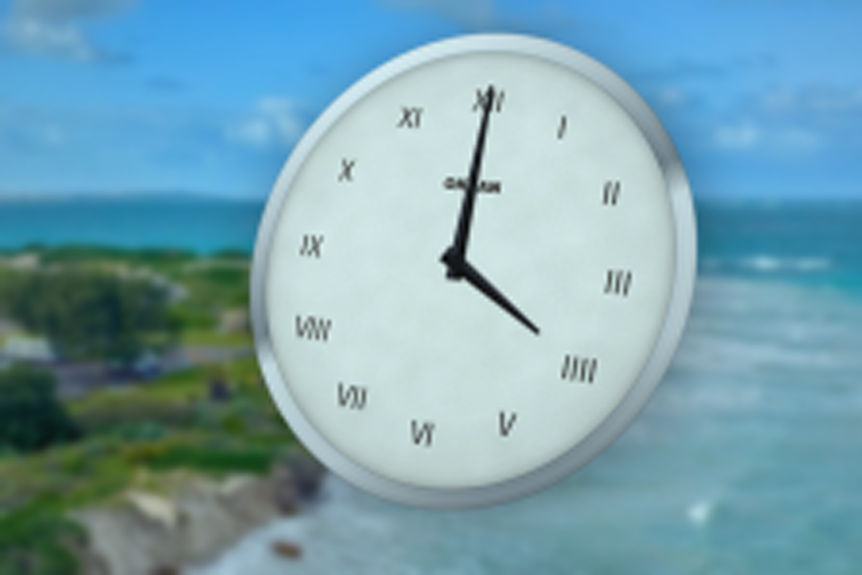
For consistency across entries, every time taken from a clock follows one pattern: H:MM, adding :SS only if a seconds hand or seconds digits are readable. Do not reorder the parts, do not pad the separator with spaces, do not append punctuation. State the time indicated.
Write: 4:00
